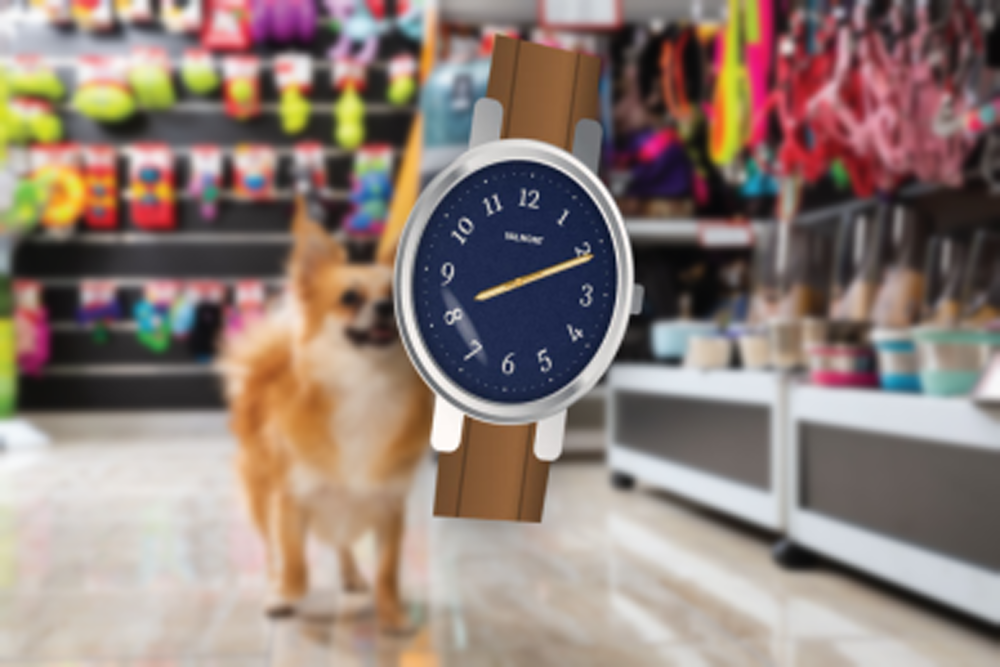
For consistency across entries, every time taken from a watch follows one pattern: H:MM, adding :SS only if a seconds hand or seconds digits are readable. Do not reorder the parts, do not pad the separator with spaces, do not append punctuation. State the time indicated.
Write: 8:11
